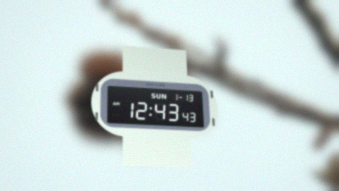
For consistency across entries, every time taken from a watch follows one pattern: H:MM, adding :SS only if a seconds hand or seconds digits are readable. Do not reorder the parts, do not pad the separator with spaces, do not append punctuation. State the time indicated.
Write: 12:43
